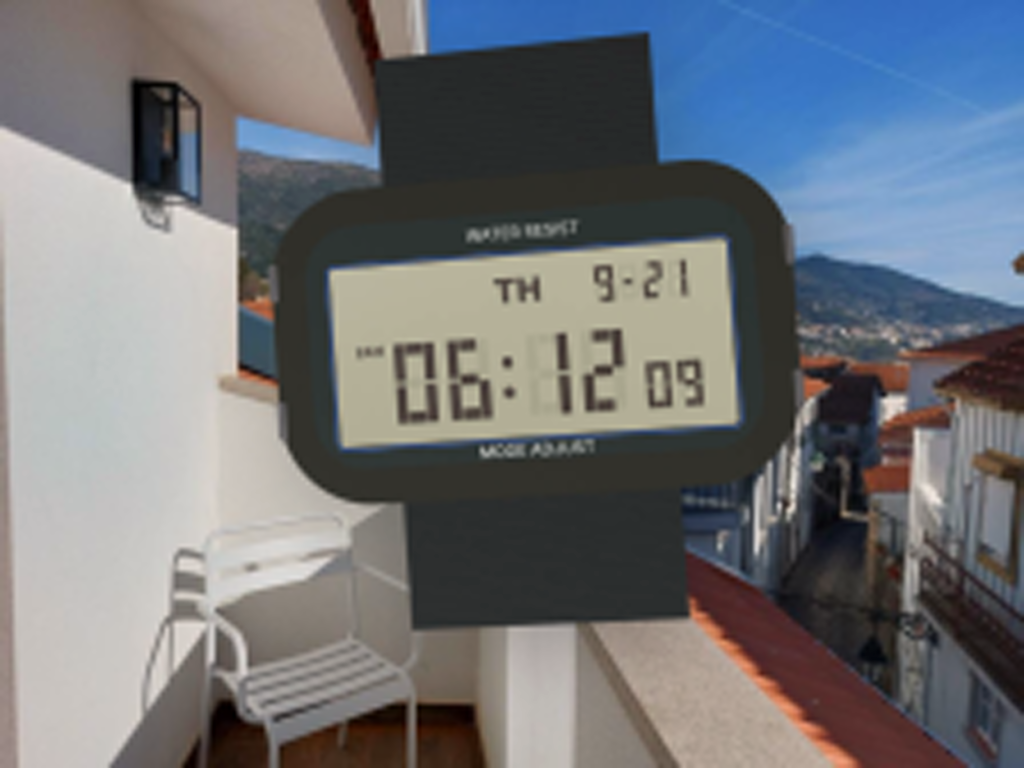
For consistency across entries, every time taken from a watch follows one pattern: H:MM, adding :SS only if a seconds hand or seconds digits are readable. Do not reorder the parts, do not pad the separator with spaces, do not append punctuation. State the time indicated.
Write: 6:12:09
